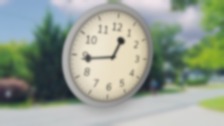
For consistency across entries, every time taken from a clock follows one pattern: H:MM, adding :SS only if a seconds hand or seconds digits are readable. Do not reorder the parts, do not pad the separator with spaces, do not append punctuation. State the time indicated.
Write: 12:44
